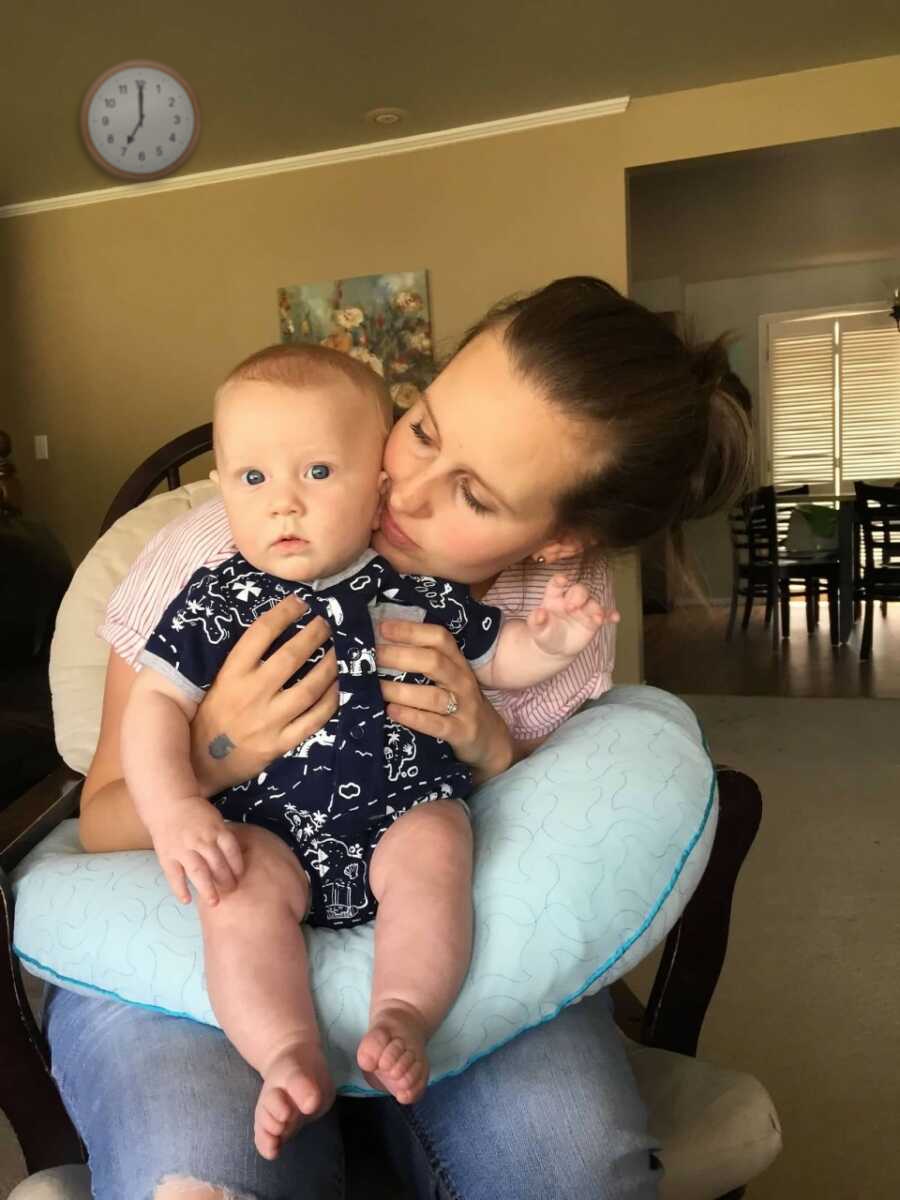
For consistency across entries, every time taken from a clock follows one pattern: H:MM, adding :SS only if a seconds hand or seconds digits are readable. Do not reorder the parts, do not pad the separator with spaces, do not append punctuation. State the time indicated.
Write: 7:00
